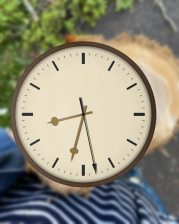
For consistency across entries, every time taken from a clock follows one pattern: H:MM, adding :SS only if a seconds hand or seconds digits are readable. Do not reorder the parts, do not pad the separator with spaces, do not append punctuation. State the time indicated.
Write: 8:32:28
